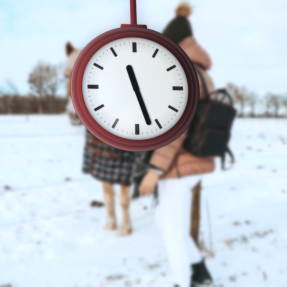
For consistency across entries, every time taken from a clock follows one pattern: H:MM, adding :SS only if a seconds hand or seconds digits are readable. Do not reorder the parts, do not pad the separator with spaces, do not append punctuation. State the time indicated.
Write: 11:27
